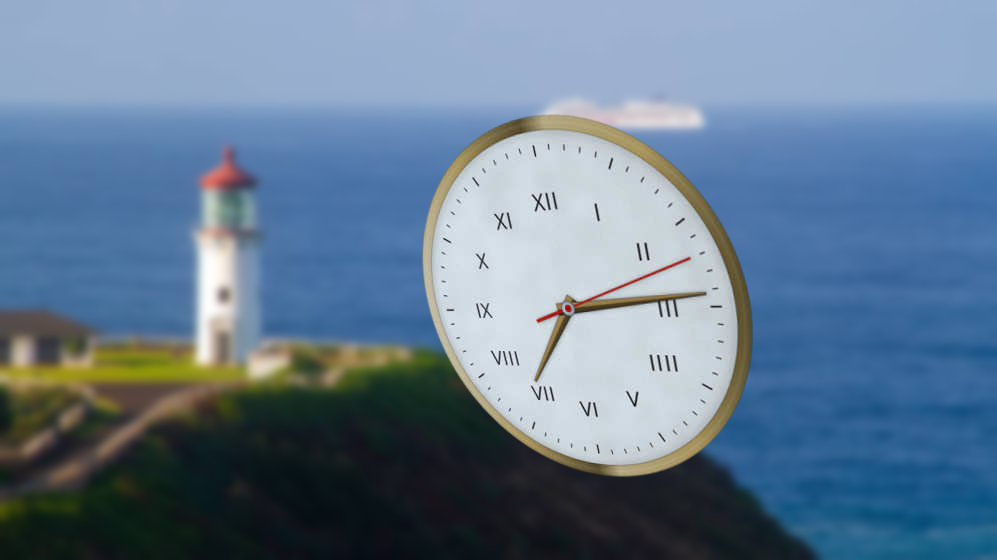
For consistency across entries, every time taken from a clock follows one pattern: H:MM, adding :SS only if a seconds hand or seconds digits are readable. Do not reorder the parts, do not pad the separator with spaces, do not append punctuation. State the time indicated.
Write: 7:14:12
